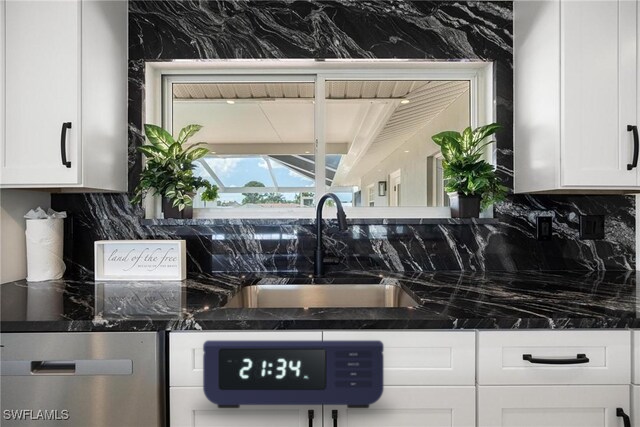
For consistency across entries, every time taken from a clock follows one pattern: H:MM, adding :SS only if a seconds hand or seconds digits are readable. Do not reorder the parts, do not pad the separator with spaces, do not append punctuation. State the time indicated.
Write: 21:34
